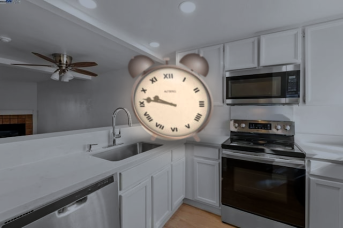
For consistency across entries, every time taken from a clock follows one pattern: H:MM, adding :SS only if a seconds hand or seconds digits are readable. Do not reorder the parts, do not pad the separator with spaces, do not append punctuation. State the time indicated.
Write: 9:47
